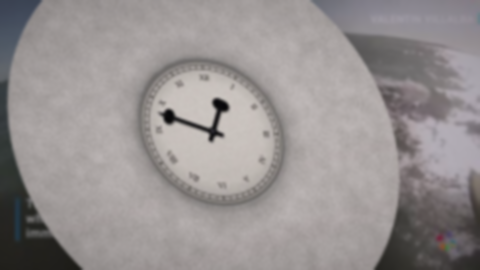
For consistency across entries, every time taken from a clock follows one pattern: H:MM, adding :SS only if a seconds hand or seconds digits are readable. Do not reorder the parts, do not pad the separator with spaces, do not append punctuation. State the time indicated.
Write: 12:48
